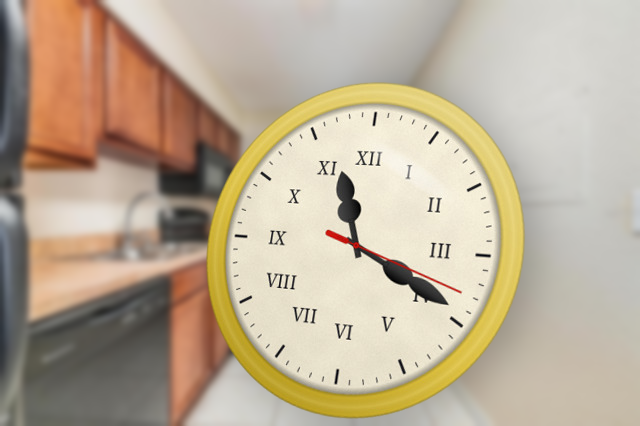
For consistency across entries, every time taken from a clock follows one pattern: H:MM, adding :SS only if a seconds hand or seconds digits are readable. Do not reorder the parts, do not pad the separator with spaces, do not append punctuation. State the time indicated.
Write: 11:19:18
